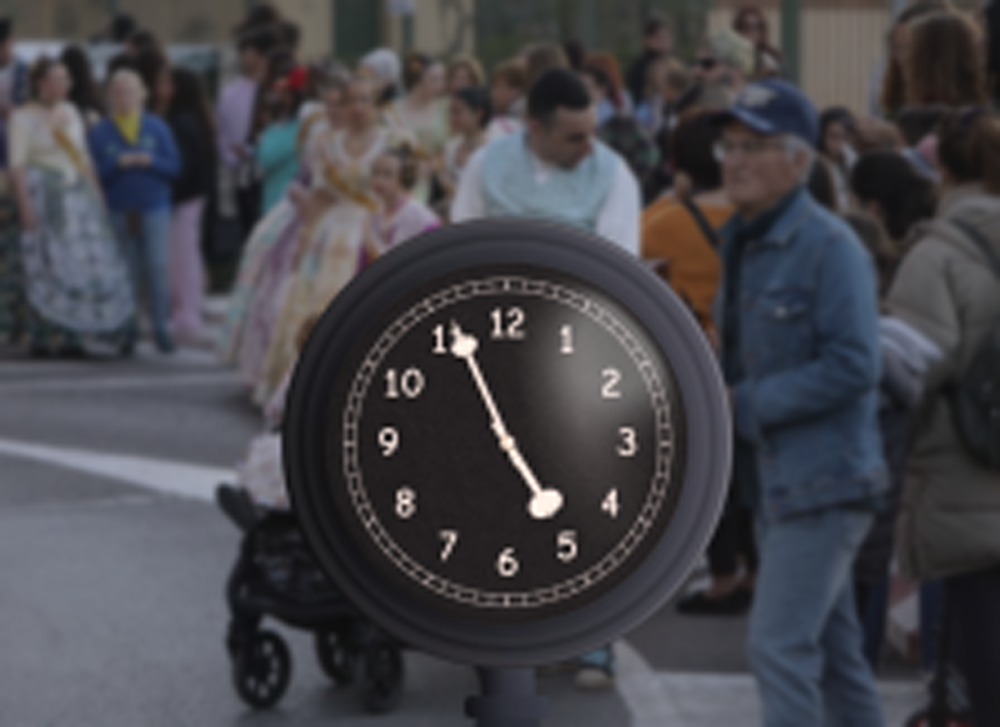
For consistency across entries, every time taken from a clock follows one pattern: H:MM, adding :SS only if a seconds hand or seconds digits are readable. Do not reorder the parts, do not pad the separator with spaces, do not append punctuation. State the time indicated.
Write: 4:56
